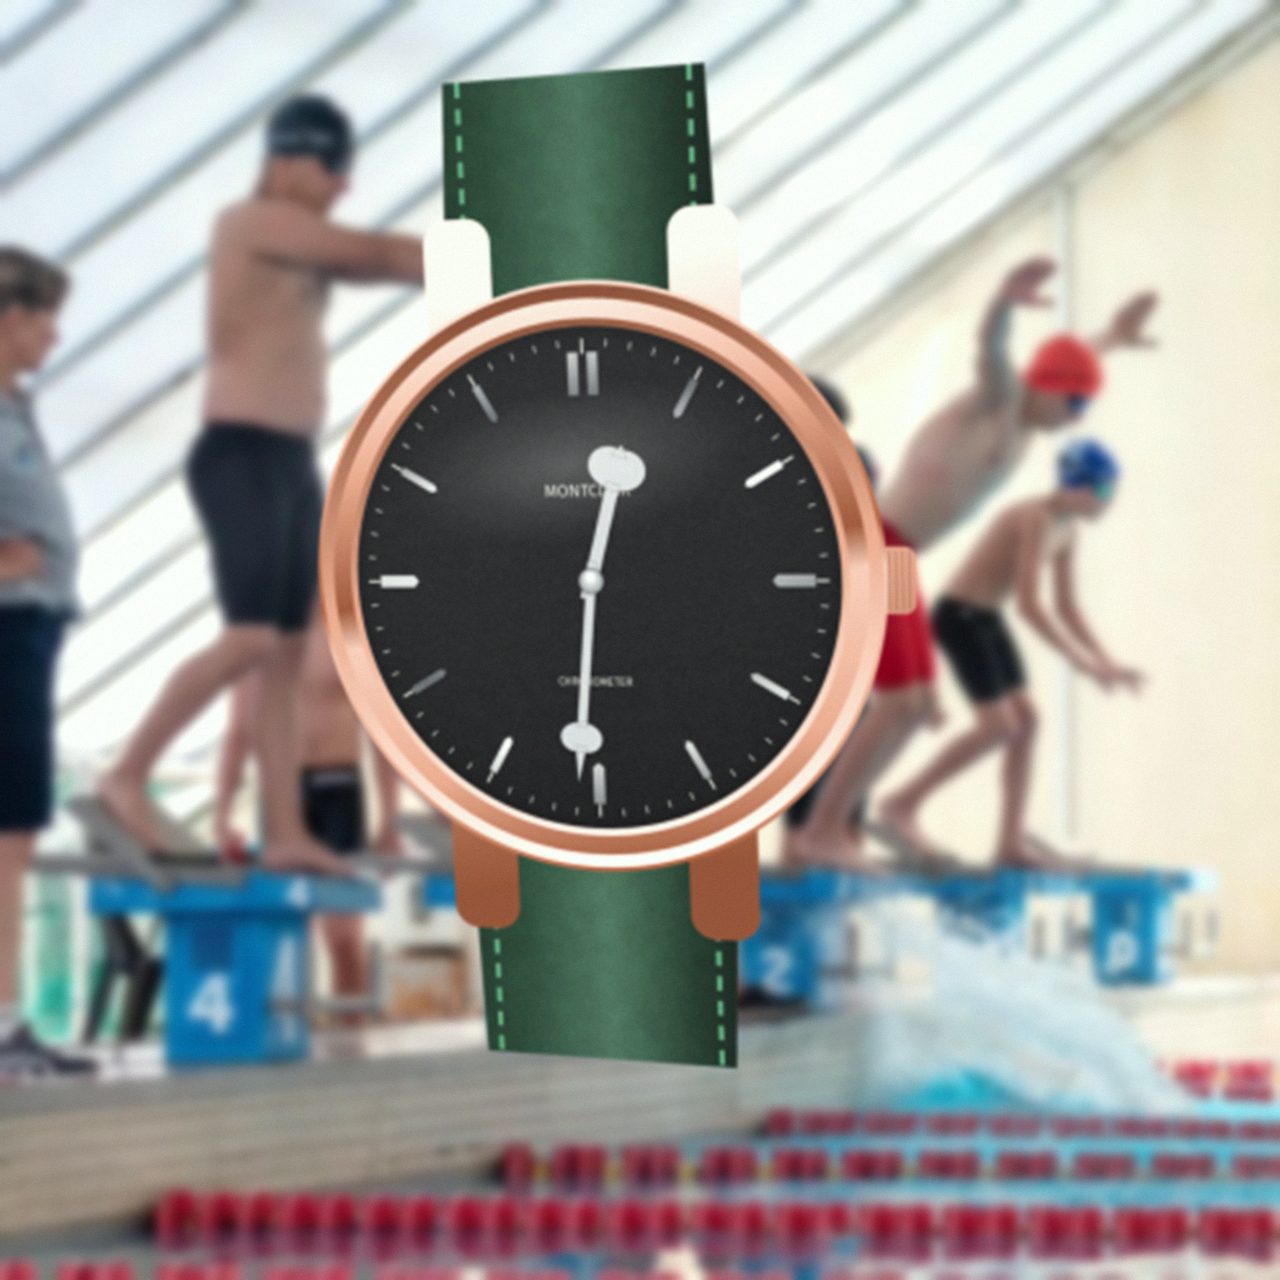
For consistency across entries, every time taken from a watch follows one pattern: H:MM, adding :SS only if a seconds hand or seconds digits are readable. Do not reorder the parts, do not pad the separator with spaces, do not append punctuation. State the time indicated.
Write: 12:31
